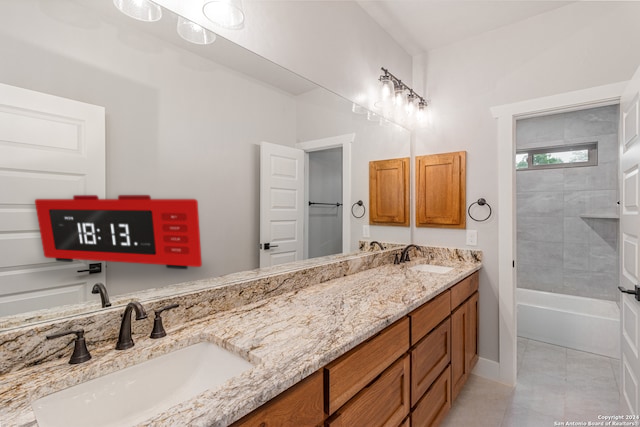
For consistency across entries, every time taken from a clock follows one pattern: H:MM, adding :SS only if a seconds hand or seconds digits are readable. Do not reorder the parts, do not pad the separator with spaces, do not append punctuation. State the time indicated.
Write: 18:13
